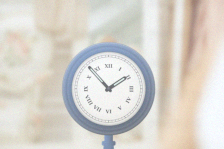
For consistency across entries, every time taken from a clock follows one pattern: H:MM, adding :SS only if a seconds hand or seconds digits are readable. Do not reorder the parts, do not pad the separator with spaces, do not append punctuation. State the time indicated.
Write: 1:53
